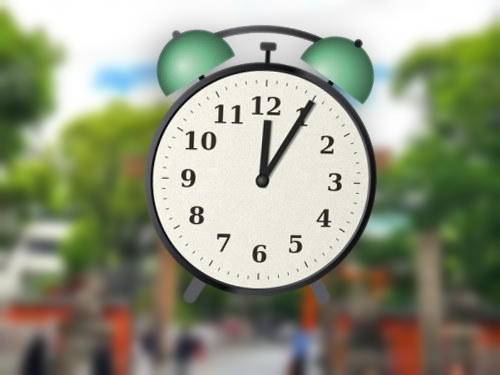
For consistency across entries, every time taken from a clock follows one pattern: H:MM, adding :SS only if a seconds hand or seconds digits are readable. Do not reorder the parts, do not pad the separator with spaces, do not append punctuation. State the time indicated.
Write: 12:05
